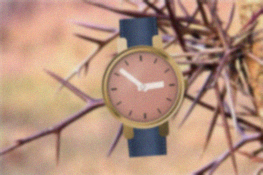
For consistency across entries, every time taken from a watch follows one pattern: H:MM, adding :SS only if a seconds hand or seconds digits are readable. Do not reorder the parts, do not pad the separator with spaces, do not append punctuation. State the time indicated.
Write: 2:52
